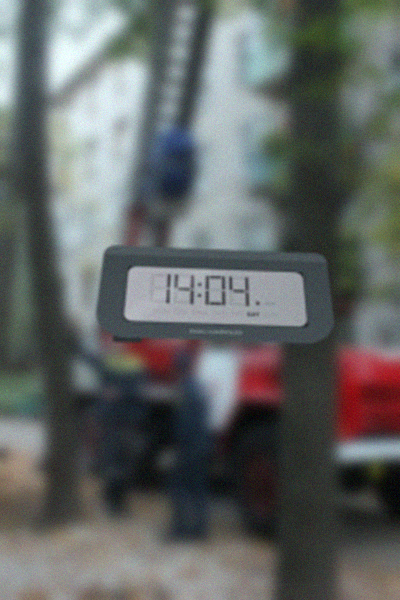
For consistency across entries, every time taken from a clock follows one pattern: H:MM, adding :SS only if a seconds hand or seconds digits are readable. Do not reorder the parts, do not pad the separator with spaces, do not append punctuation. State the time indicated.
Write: 14:04
